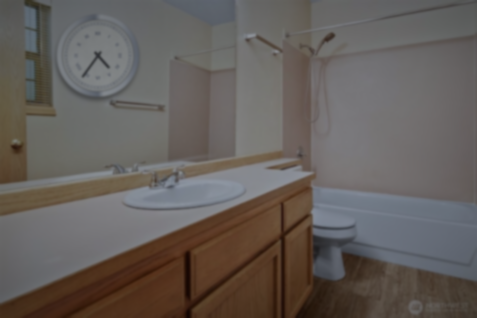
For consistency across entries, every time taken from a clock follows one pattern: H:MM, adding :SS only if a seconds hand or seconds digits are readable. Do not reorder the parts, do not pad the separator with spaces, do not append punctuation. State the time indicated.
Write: 4:36
